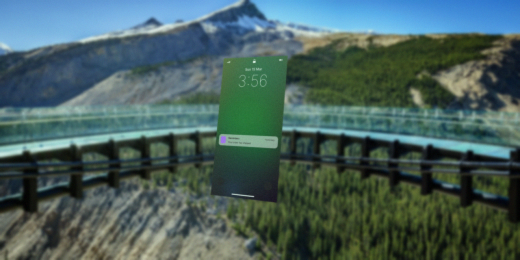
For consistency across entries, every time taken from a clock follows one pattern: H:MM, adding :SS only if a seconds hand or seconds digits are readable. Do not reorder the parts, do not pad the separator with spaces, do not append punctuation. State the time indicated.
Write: 3:56
